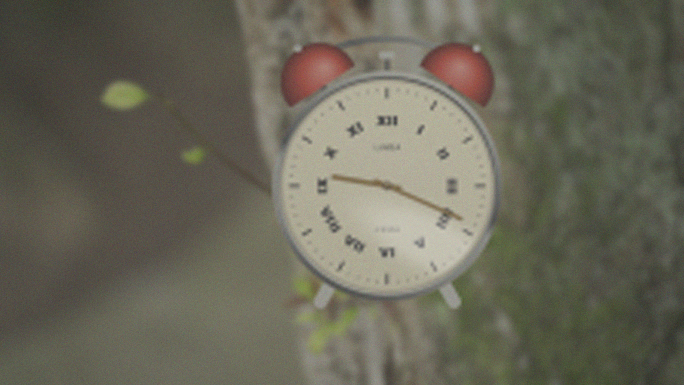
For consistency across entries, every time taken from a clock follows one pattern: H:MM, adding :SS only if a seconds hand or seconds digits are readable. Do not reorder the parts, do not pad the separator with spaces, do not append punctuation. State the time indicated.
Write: 9:19
